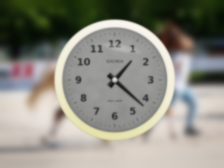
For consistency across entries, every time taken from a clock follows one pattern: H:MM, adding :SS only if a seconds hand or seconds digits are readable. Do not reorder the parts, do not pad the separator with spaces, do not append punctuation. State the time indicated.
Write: 1:22
